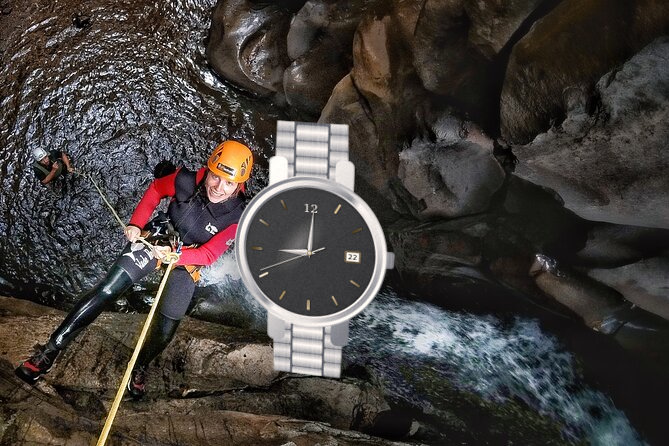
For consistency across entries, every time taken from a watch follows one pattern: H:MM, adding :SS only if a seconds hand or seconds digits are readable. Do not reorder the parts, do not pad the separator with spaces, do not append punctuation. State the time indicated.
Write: 9:00:41
